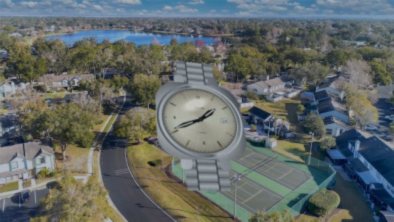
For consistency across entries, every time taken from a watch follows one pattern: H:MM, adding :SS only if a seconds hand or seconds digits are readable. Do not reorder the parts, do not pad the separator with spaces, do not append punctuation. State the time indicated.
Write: 1:41
